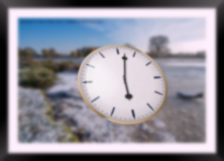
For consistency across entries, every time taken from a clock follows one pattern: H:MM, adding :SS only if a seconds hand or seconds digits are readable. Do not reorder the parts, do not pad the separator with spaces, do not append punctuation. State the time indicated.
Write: 6:02
